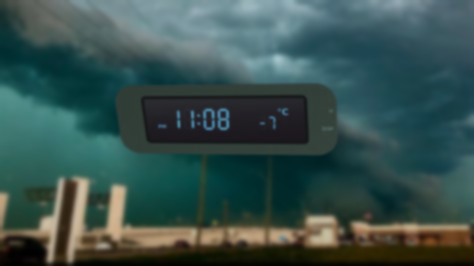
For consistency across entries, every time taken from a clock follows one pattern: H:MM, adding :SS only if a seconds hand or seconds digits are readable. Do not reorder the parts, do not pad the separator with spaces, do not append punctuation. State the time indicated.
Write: 11:08
